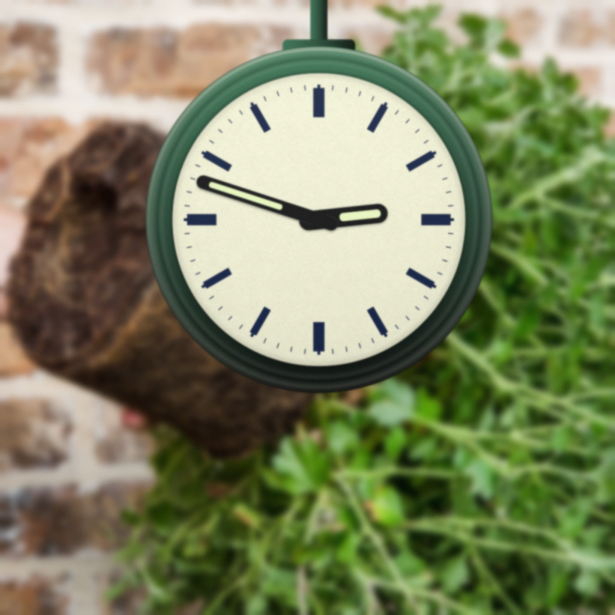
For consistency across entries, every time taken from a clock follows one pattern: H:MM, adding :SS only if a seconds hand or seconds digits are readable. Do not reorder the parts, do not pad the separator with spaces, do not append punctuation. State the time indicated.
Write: 2:48
